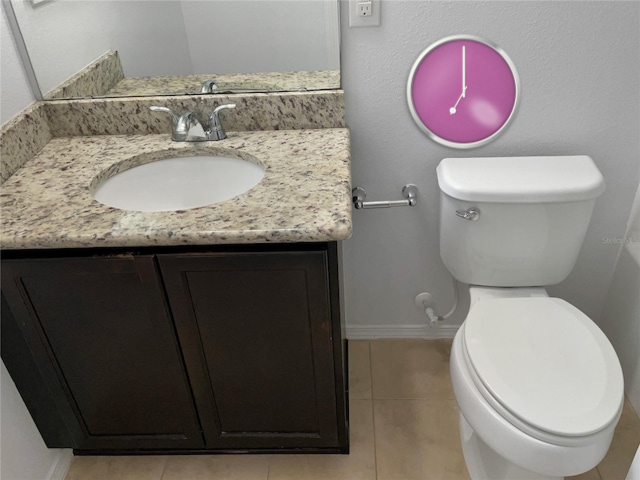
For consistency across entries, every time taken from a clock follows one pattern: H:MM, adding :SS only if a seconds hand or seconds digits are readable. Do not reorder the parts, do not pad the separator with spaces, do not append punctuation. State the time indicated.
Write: 7:00
